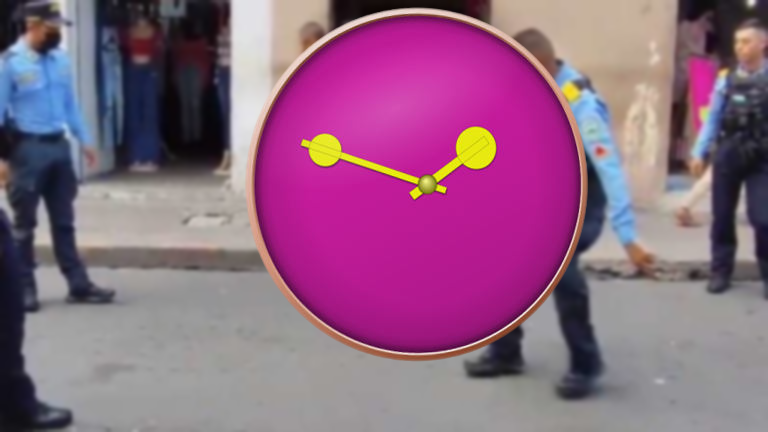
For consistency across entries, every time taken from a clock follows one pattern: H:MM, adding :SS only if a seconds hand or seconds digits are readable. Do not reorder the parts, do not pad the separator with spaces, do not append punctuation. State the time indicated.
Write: 1:48
